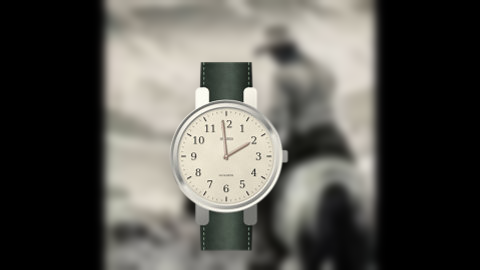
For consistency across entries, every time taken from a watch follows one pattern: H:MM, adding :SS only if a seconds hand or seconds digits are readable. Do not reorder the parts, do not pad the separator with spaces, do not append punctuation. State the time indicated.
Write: 1:59
